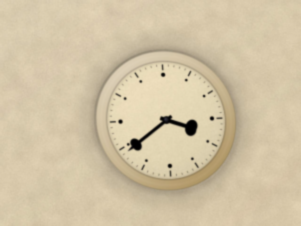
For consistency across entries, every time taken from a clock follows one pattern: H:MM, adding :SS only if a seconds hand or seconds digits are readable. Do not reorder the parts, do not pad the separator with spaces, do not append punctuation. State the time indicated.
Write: 3:39
